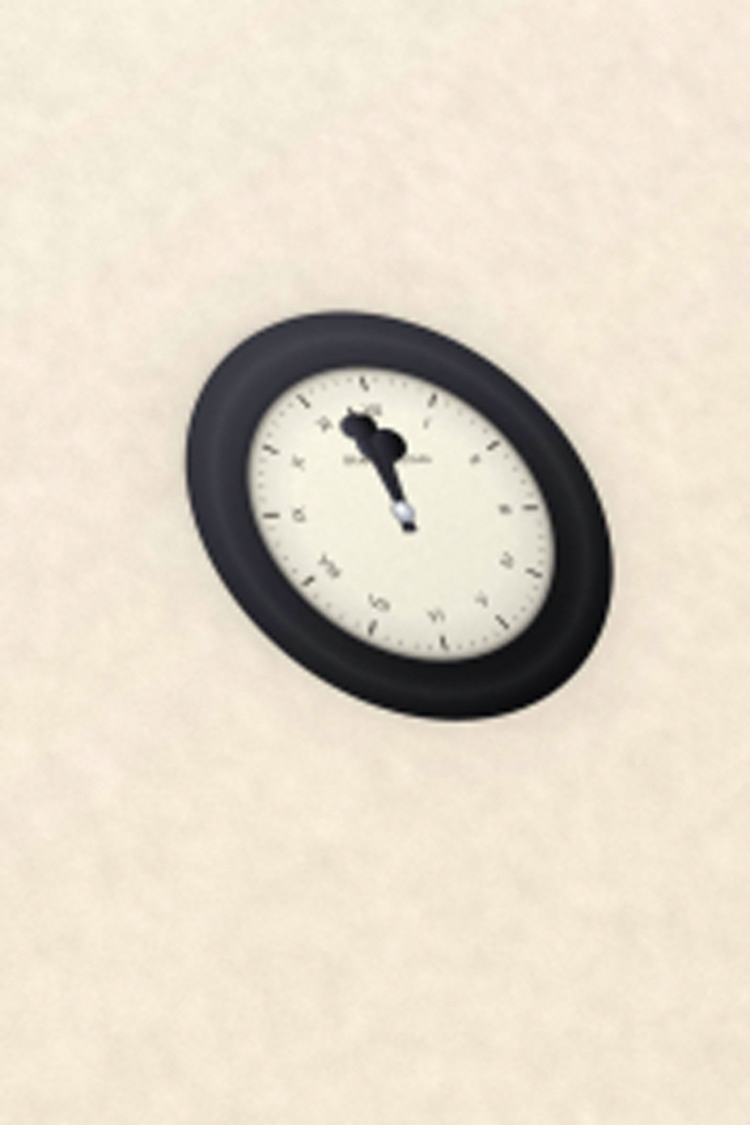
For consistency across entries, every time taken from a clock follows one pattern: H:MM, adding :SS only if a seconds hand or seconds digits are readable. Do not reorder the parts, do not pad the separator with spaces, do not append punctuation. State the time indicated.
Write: 11:58
